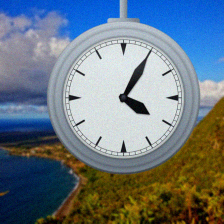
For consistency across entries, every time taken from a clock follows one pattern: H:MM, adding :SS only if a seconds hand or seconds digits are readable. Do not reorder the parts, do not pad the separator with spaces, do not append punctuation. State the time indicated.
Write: 4:05
